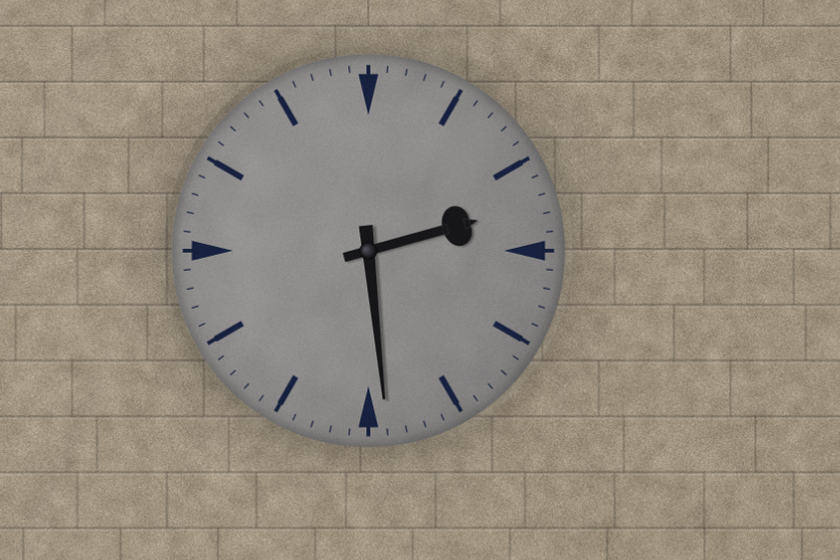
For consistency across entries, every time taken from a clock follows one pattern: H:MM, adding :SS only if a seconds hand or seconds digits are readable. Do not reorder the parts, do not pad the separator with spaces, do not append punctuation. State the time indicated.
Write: 2:29
